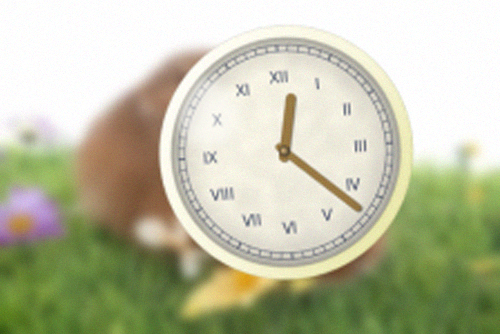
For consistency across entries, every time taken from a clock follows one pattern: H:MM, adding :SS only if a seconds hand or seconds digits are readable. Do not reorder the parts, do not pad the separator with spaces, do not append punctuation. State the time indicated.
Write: 12:22
